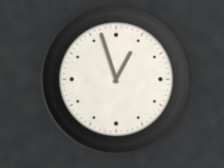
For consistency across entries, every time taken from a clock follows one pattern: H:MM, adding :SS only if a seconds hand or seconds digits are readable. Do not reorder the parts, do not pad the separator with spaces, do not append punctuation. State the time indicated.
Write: 12:57
